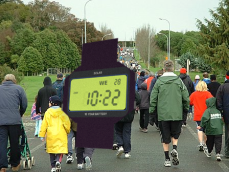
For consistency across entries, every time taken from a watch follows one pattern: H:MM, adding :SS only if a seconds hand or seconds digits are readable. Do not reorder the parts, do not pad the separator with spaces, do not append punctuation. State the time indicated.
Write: 10:22
